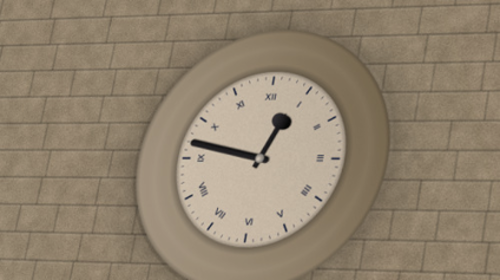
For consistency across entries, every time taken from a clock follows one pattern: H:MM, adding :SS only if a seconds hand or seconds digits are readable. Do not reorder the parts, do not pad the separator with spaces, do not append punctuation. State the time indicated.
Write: 12:47
